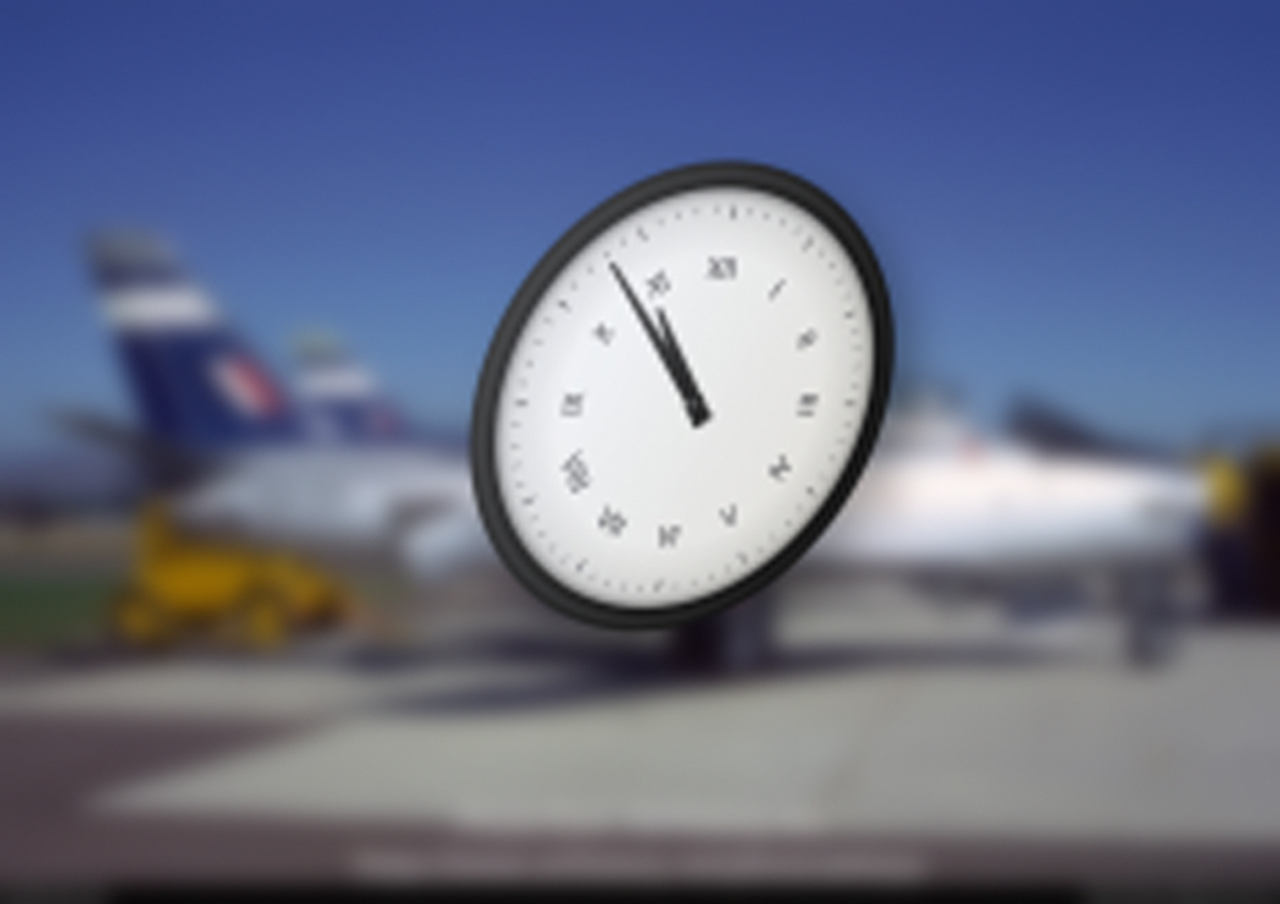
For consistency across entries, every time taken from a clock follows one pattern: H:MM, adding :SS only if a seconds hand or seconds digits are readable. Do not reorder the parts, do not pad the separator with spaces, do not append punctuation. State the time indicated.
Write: 10:53
